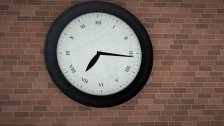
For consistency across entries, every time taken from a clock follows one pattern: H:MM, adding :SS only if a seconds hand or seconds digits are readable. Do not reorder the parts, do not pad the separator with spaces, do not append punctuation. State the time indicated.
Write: 7:16
